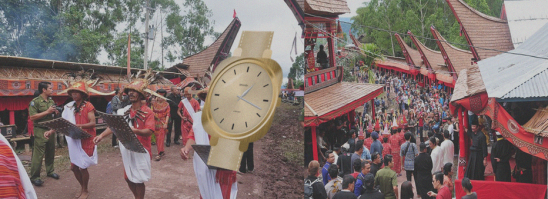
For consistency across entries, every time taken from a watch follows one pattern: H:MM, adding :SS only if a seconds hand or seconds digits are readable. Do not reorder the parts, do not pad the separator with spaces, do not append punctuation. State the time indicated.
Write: 1:18
